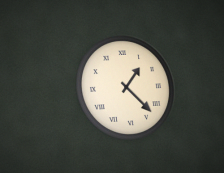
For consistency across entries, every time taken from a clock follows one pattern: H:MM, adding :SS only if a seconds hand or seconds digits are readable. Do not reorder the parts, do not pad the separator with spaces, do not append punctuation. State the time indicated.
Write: 1:23
